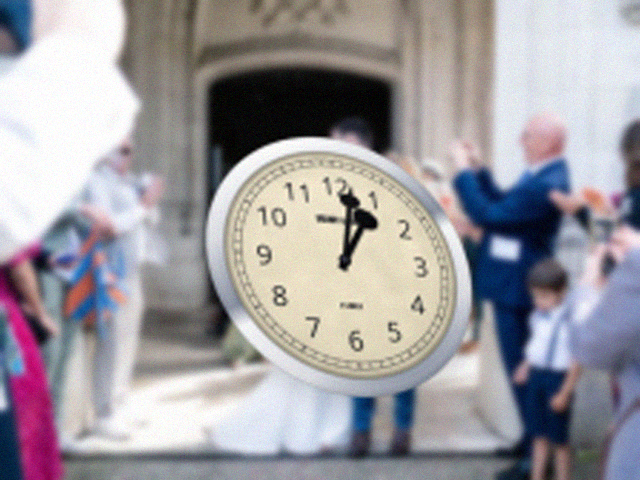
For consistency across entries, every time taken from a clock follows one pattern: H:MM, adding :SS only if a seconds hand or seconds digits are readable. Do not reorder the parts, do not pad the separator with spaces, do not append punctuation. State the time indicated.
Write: 1:02
